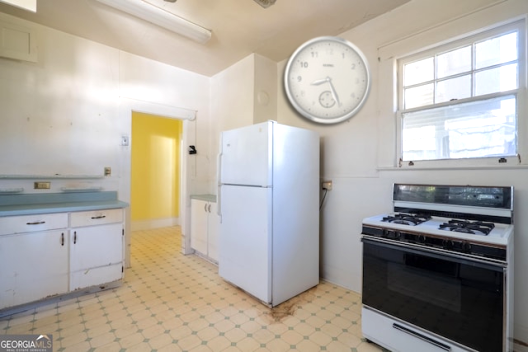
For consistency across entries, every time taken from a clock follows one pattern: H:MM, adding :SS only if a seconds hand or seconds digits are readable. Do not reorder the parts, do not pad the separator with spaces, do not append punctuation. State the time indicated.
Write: 8:26
